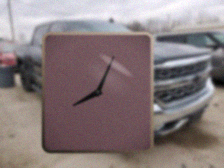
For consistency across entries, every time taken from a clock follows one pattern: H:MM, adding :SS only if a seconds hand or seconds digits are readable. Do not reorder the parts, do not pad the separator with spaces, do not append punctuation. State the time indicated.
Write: 8:04
